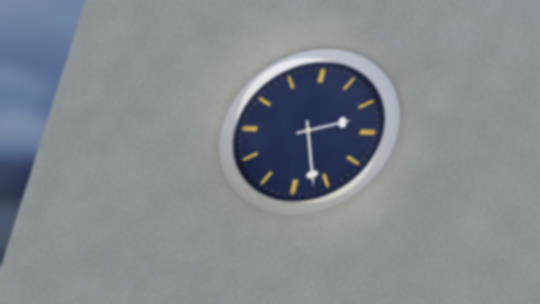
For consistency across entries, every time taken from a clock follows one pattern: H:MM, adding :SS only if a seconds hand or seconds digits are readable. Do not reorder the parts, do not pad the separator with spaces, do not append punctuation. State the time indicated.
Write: 2:27
